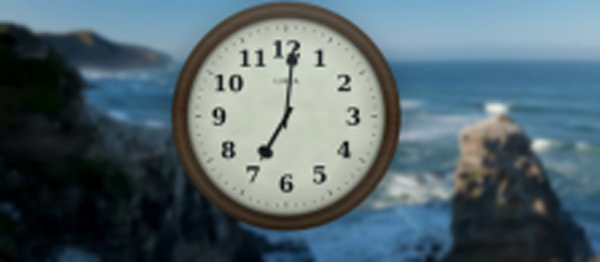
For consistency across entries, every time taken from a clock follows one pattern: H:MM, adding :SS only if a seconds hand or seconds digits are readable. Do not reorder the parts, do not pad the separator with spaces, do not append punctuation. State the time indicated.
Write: 7:01
